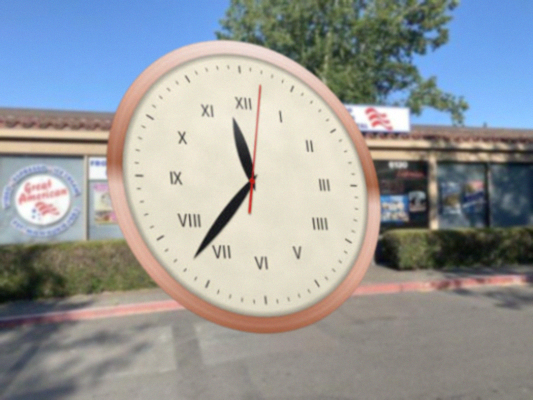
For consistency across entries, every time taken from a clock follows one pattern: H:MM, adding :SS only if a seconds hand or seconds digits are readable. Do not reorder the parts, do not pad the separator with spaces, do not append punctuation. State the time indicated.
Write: 11:37:02
